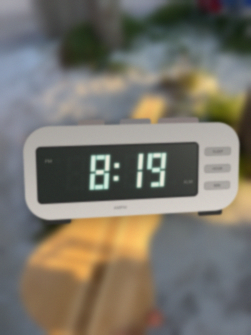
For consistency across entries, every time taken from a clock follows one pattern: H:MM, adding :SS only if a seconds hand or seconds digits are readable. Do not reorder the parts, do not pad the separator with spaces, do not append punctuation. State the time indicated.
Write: 8:19
